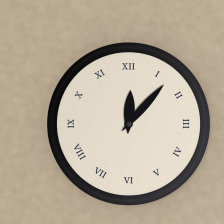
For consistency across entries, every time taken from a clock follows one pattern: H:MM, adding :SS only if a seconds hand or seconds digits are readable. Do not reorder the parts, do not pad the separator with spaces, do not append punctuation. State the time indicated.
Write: 12:07
